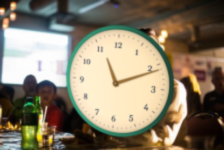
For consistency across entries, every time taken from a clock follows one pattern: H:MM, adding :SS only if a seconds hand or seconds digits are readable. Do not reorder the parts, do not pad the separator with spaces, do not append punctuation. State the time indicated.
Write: 11:11
